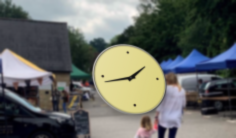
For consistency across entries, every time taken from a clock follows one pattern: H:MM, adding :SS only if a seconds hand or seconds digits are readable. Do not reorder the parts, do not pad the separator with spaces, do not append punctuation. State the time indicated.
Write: 1:43
